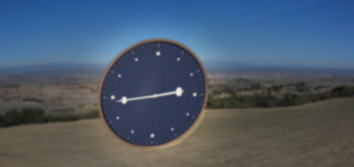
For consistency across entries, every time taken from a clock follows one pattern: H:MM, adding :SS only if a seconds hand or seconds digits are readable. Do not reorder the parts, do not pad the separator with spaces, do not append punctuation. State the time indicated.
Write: 2:44
